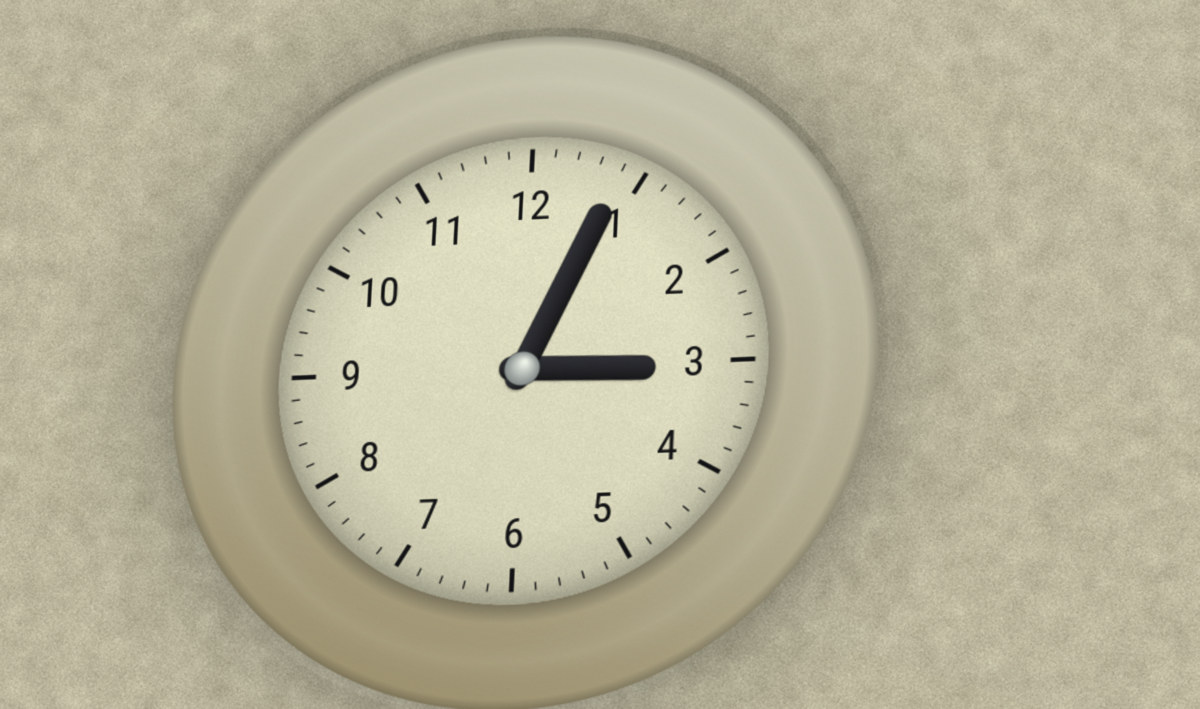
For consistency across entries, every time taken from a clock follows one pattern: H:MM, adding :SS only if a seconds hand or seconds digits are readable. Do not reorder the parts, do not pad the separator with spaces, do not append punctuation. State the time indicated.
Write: 3:04
